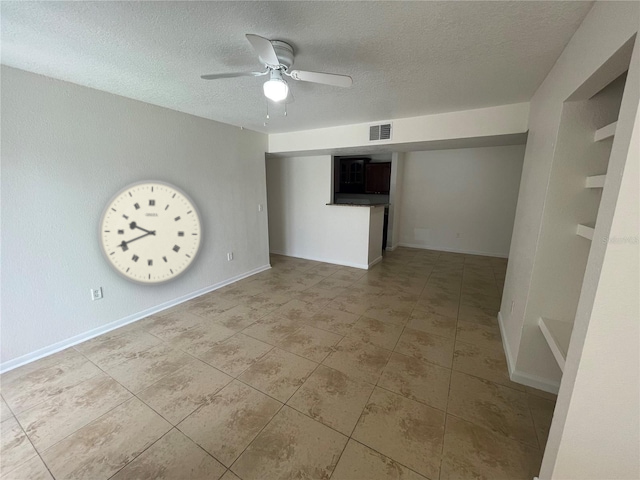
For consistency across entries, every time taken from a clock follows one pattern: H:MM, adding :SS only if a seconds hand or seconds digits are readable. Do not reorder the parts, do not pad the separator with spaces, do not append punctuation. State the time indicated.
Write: 9:41
